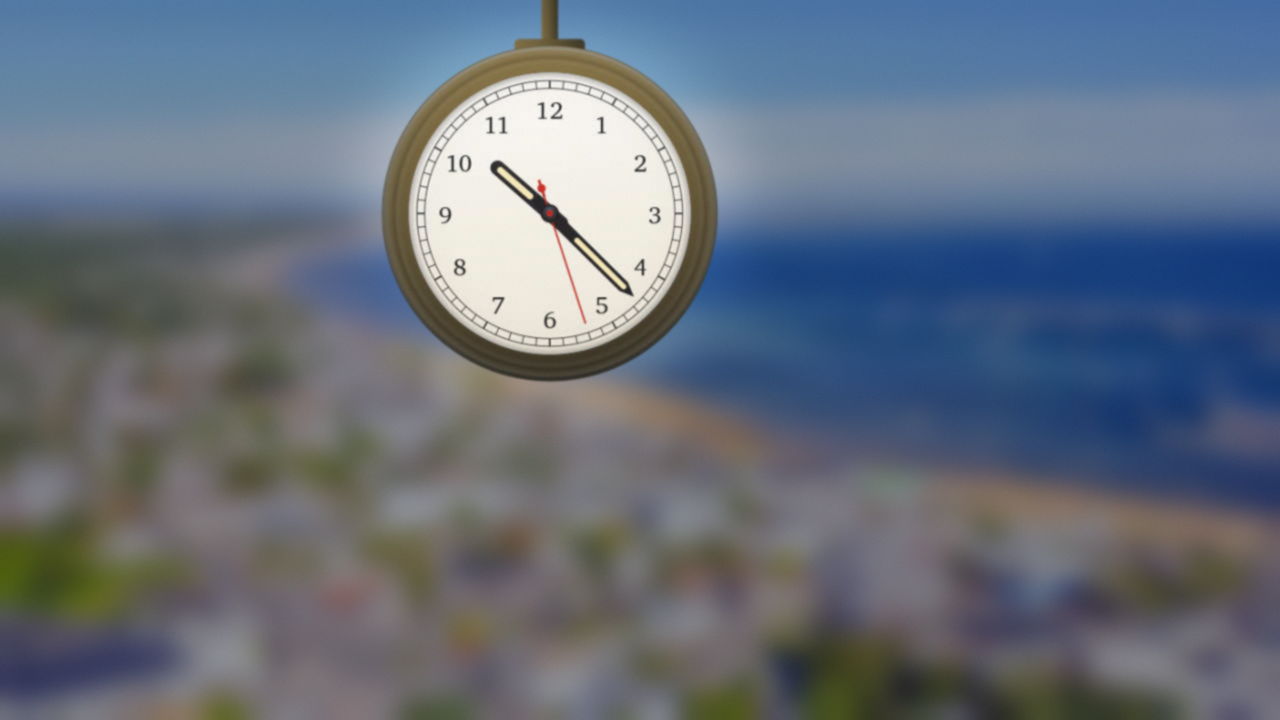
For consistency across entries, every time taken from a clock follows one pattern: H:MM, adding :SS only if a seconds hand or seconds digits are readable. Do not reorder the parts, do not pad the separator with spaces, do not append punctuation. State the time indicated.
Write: 10:22:27
